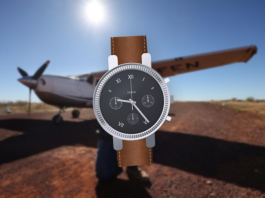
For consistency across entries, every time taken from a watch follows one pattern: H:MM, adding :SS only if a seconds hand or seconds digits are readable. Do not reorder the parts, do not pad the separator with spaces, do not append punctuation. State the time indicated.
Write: 9:24
